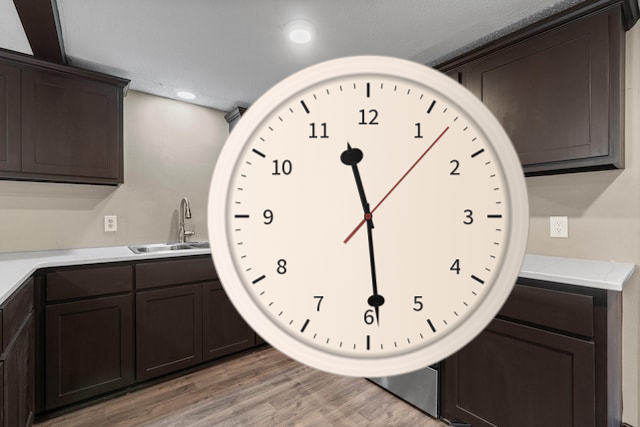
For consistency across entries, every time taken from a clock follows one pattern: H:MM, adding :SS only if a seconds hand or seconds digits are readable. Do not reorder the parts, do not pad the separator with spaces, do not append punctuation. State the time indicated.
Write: 11:29:07
